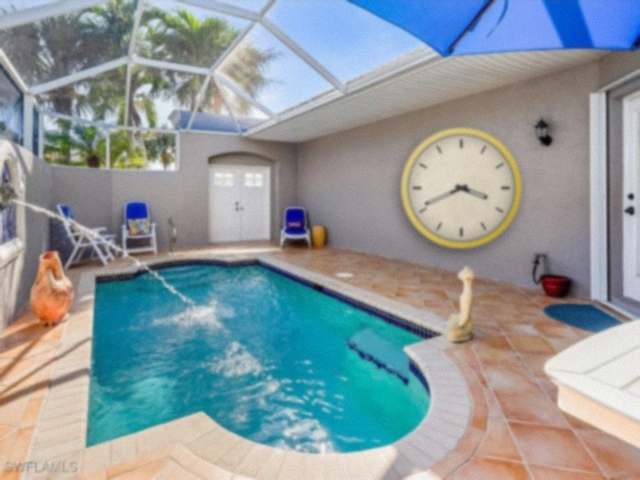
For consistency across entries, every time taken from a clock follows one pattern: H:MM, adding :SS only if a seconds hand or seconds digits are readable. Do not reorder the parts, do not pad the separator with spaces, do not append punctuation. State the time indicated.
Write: 3:41
